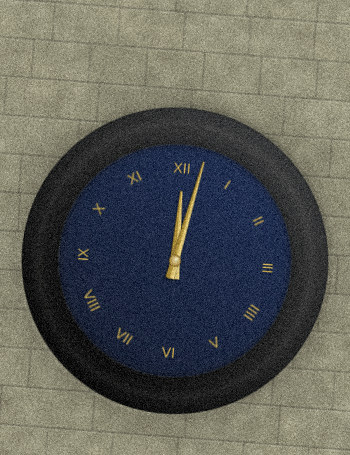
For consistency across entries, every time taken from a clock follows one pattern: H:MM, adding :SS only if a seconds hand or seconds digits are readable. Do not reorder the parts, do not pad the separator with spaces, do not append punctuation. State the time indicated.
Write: 12:02
